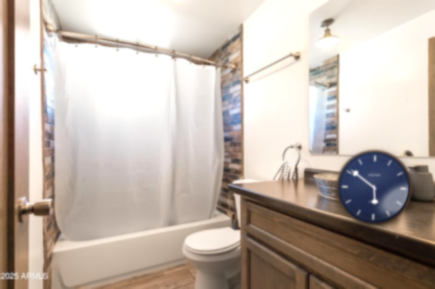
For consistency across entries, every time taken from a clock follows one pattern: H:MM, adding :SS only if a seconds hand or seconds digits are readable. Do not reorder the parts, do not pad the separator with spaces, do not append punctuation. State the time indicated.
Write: 5:51
